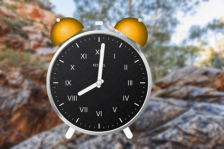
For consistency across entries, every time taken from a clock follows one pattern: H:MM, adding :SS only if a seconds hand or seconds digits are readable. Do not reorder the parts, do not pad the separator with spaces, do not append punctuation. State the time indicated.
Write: 8:01
